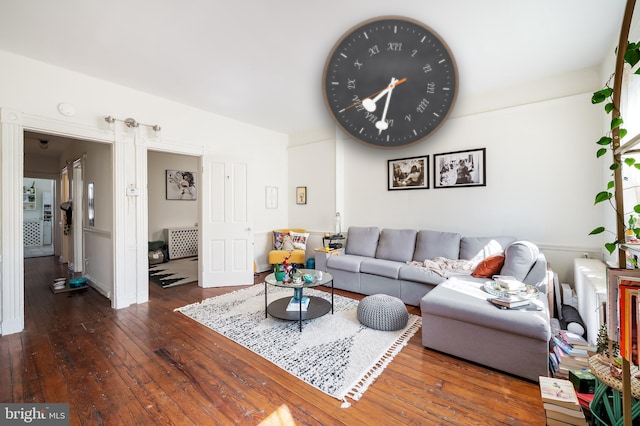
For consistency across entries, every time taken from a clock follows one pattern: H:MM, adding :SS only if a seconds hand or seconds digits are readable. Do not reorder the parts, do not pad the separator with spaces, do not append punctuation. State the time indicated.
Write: 7:31:40
